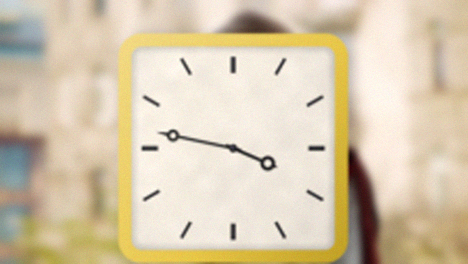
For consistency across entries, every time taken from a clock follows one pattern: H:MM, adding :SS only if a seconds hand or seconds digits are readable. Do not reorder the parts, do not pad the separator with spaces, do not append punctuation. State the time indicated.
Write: 3:47
